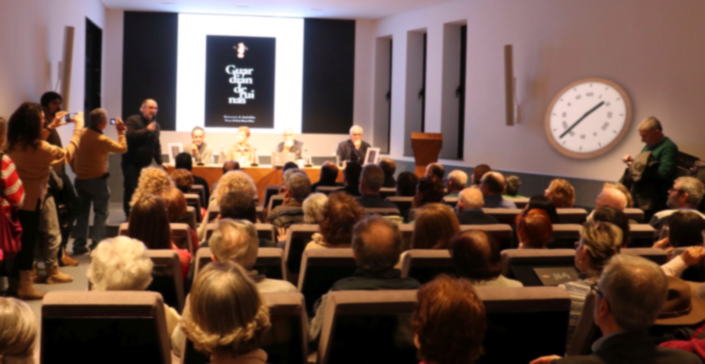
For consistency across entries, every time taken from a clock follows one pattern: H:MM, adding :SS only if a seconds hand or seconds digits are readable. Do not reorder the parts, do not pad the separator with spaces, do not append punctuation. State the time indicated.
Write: 1:37
